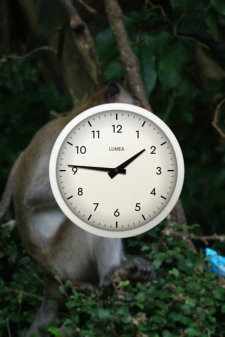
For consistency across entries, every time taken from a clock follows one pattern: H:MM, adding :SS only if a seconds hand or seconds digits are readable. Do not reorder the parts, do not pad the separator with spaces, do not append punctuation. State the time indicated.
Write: 1:46
